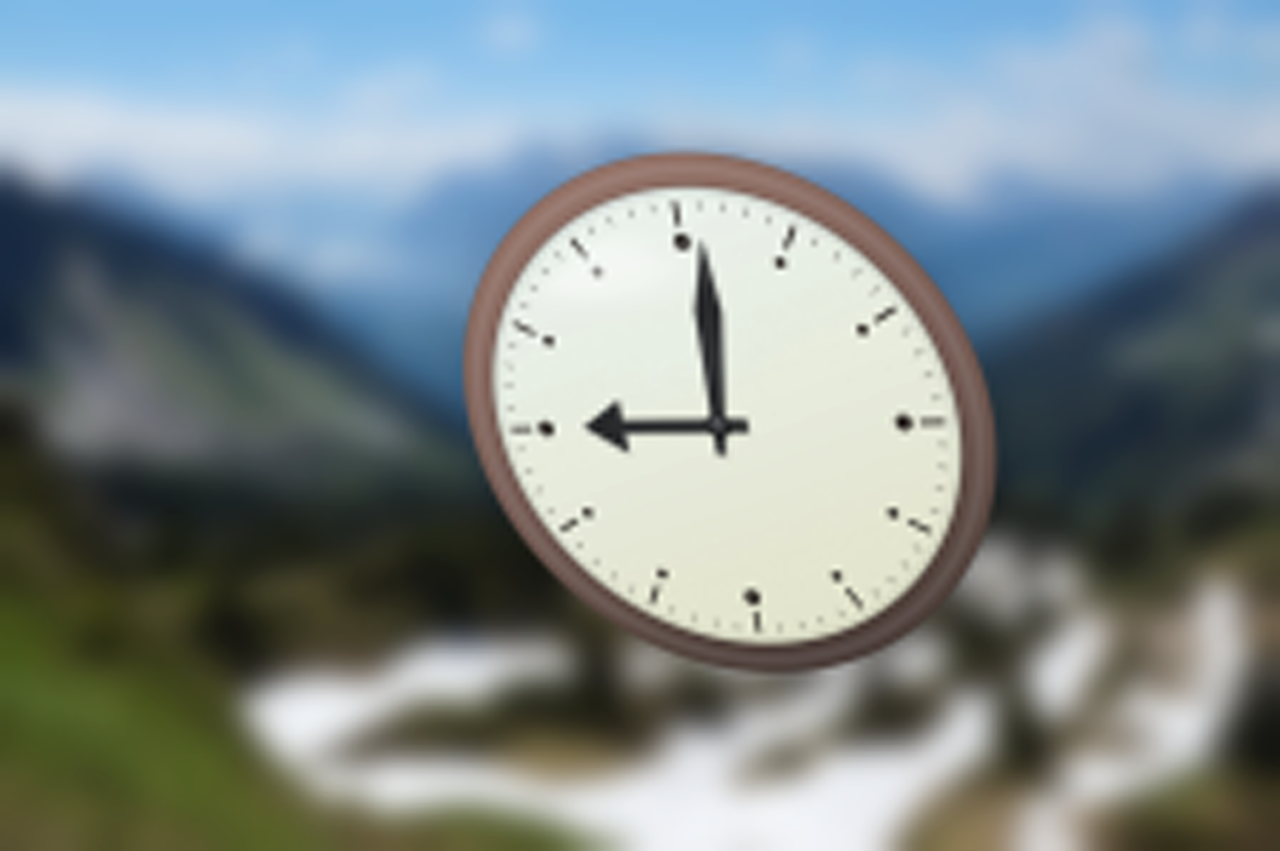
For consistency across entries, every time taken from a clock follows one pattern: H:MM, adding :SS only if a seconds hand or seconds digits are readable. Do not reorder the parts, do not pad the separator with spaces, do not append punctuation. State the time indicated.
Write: 9:01
